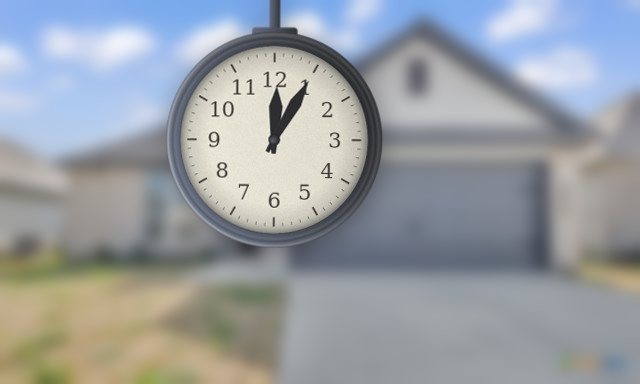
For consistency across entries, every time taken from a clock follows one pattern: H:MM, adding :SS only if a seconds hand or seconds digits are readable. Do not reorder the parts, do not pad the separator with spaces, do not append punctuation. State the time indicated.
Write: 12:05
